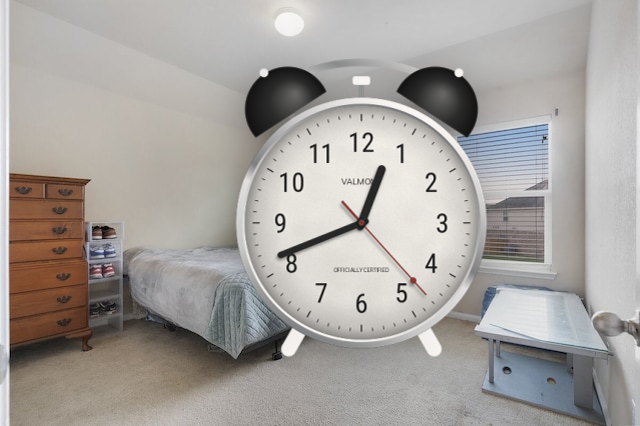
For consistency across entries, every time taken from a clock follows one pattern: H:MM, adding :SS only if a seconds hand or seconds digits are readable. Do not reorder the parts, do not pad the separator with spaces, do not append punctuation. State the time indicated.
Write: 12:41:23
